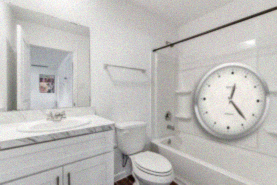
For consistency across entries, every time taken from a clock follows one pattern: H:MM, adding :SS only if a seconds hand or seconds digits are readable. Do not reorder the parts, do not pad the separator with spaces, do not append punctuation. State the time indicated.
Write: 12:23
